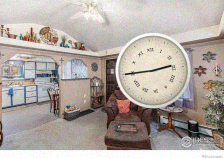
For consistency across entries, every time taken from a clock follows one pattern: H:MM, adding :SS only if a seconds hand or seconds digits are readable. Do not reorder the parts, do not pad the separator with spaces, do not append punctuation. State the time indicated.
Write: 2:45
